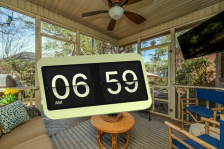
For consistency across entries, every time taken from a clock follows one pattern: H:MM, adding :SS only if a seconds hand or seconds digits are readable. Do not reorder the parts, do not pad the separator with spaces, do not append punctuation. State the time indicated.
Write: 6:59
